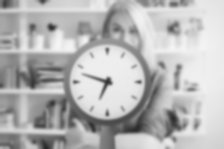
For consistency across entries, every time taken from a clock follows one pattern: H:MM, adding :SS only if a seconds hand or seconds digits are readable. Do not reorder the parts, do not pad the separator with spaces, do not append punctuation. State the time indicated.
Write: 6:48
